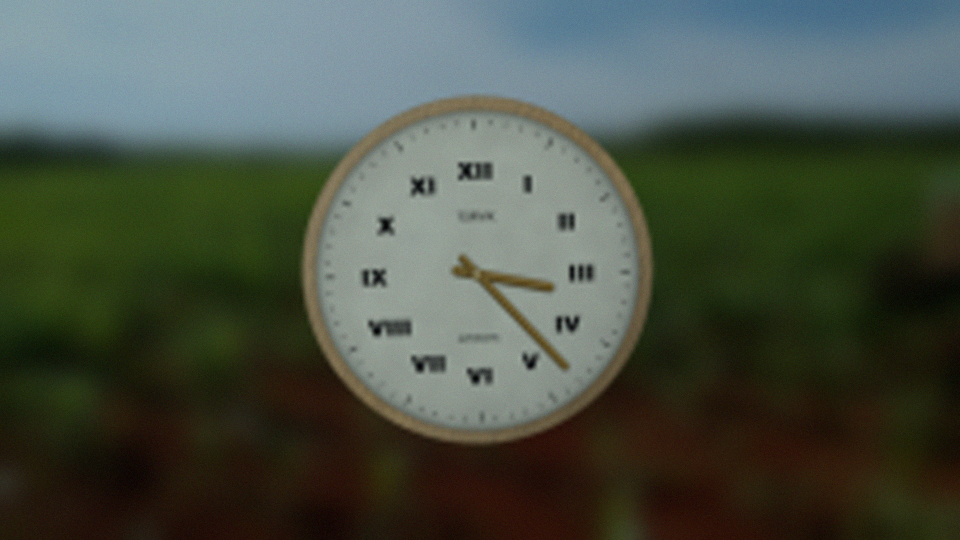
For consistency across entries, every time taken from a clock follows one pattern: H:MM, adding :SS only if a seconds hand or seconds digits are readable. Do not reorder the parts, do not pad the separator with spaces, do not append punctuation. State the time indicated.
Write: 3:23
